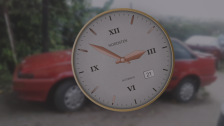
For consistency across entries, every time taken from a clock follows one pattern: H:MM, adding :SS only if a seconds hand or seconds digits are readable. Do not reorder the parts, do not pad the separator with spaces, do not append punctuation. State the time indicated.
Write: 2:52
